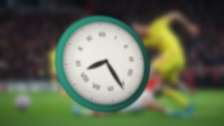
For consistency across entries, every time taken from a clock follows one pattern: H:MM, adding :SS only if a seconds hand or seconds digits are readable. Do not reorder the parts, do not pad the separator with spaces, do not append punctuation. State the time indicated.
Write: 8:26
